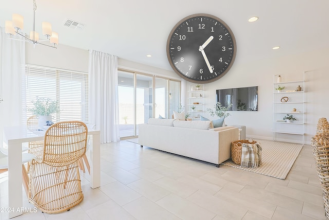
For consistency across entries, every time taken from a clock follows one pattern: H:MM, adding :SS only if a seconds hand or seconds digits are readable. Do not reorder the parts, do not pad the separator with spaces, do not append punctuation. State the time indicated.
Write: 1:26
